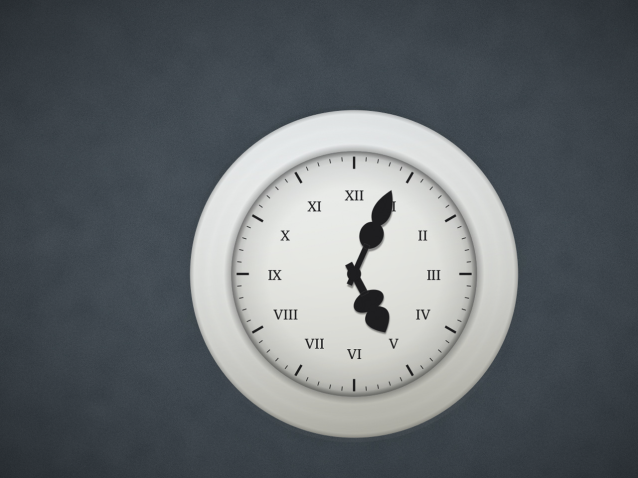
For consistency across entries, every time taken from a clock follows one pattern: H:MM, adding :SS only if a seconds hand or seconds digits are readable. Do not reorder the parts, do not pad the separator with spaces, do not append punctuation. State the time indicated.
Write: 5:04
